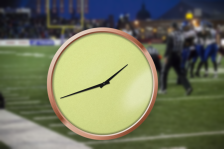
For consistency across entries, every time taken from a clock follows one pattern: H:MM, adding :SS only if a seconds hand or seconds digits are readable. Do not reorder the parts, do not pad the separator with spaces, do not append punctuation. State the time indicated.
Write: 1:42
